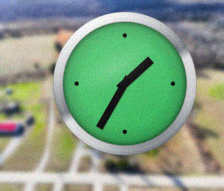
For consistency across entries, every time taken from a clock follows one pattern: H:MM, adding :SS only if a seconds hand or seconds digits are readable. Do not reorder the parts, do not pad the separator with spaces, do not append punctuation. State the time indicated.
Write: 1:35
